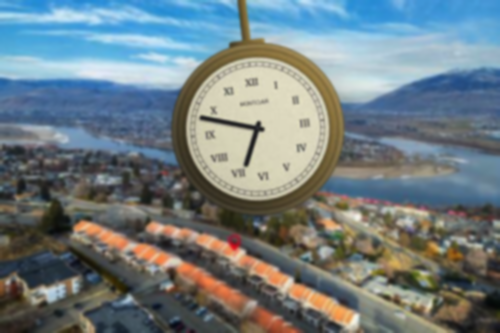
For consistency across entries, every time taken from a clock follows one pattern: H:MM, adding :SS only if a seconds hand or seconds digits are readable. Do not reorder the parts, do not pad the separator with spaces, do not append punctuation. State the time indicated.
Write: 6:48
